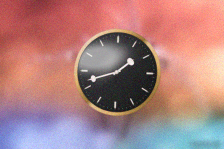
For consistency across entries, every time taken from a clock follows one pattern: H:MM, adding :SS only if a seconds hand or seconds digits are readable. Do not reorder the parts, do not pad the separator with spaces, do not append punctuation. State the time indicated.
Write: 1:42
